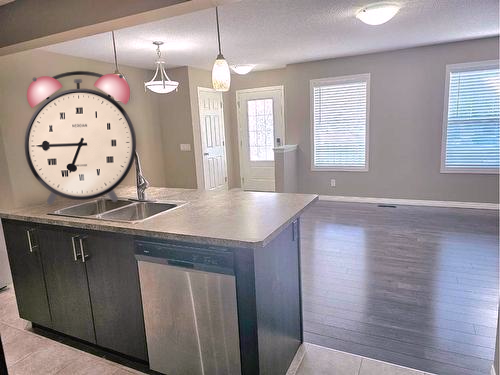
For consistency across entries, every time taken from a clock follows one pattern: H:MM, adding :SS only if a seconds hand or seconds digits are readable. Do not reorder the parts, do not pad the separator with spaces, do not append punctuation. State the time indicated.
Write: 6:45
